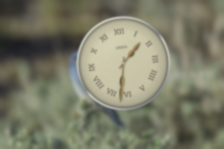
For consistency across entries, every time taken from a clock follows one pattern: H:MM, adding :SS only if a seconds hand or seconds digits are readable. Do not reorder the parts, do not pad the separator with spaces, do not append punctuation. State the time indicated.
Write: 1:32
